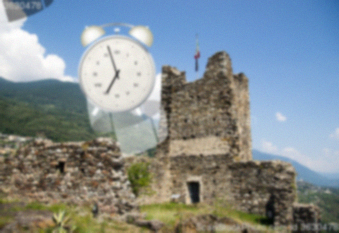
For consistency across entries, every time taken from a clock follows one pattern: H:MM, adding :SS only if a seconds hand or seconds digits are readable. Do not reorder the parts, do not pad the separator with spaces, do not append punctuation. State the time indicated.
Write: 6:57
